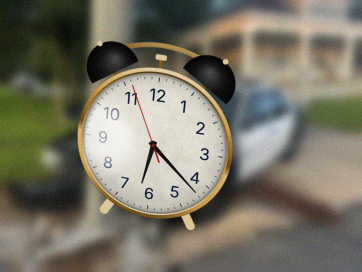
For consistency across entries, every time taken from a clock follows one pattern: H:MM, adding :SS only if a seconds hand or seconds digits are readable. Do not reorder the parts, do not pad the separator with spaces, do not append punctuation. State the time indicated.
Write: 6:21:56
